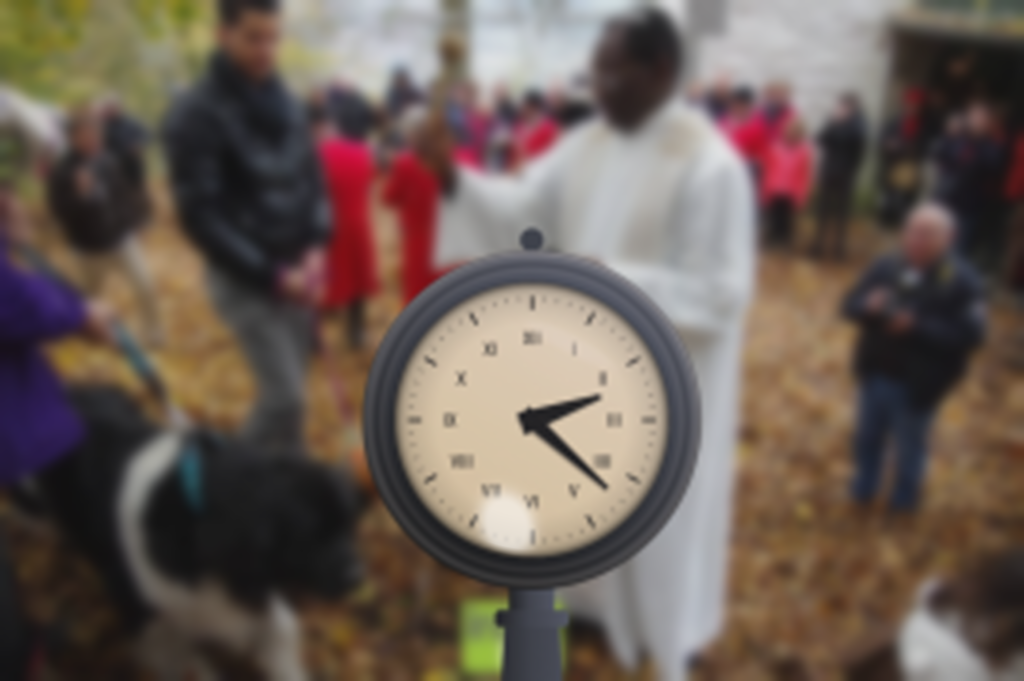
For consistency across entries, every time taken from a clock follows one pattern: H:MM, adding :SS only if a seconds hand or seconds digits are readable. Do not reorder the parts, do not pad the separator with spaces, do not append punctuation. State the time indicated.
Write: 2:22
